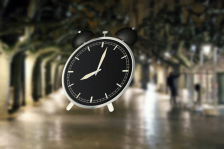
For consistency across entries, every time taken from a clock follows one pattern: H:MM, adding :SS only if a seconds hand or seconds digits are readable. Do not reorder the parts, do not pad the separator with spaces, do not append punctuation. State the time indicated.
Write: 8:02
